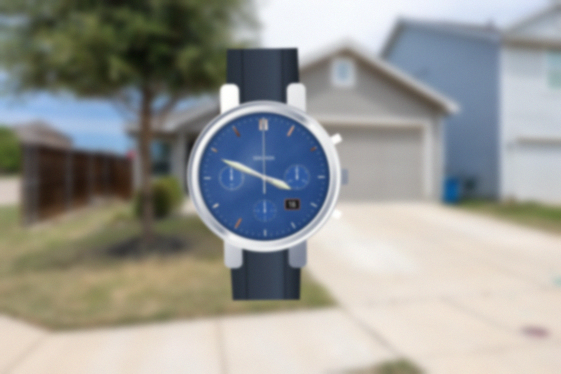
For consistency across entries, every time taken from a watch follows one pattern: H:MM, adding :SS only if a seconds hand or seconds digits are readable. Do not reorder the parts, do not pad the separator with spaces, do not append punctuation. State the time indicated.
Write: 3:49
